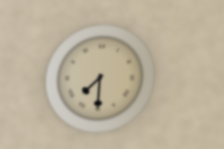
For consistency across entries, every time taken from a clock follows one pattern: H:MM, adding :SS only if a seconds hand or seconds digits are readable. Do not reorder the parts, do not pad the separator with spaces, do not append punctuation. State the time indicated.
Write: 7:30
